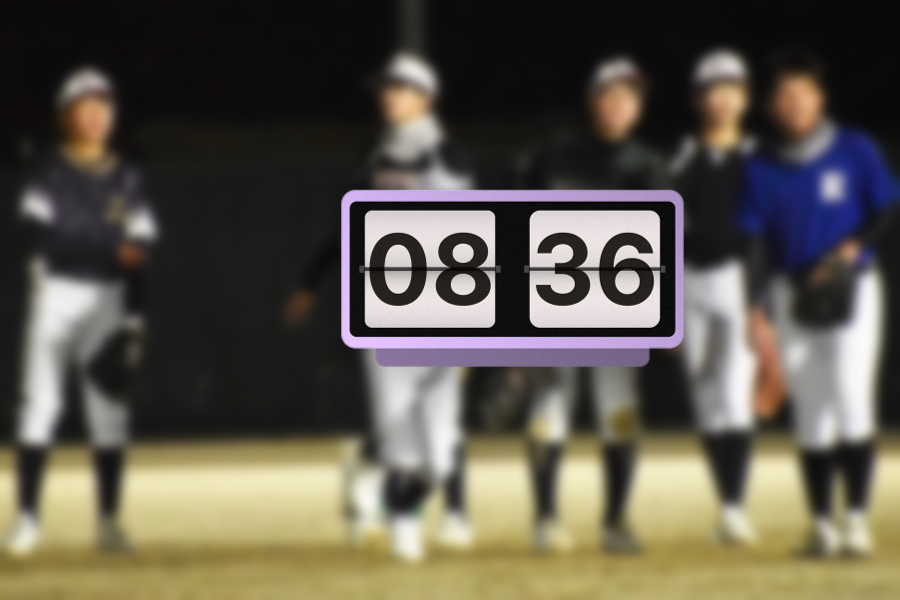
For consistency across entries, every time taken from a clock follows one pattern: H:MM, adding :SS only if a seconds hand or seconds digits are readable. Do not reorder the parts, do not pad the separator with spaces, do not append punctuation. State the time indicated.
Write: 8:36
